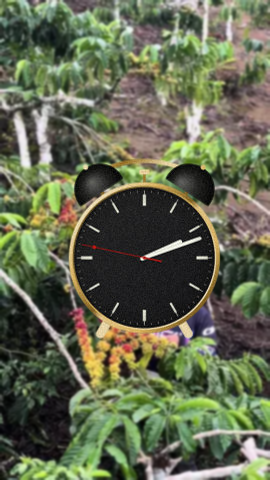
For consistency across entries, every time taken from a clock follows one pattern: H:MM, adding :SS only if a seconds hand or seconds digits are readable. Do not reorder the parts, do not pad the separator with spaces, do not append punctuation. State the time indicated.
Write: 2:11:47
